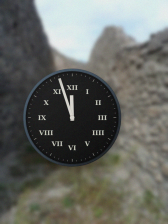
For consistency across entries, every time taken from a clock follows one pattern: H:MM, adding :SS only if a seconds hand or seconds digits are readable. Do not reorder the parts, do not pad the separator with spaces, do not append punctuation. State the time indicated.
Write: 11:57
